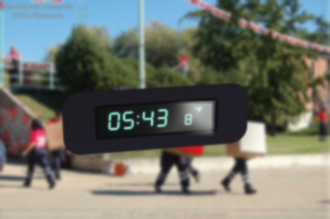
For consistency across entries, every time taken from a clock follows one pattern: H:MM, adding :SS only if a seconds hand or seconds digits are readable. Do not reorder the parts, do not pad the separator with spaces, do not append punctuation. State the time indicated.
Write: 5:43
